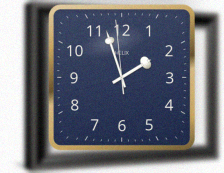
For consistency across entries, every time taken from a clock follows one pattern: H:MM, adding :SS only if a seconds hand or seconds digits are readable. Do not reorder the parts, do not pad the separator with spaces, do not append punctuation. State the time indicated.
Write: 1:56:59
